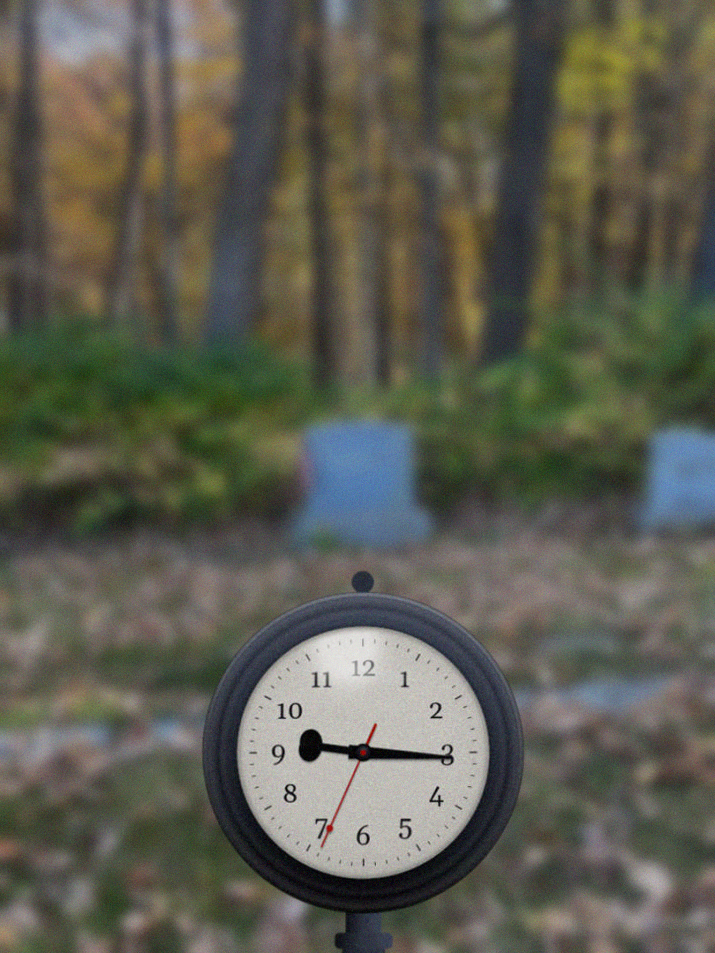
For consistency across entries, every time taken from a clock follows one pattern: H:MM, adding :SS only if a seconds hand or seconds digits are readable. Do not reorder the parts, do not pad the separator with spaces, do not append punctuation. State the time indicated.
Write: 9:15:34
